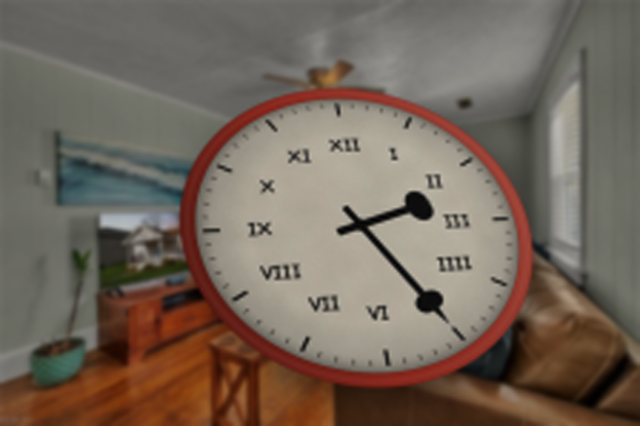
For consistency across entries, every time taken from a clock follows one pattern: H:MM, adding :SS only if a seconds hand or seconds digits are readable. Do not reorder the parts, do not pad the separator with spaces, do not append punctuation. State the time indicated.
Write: 2:25
